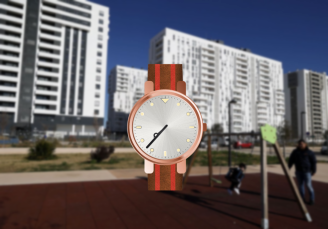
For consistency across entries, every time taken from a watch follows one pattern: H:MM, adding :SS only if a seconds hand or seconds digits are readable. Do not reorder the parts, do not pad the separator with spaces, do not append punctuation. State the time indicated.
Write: 7:37
